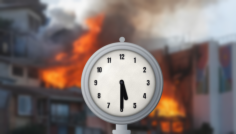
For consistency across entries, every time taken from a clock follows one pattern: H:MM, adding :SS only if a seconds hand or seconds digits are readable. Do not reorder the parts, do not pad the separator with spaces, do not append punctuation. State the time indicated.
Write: 5:30
